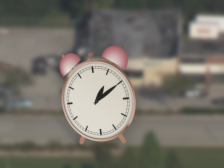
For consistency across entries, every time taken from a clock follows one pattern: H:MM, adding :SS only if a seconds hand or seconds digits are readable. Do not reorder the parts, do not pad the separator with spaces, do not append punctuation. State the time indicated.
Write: 1:10
